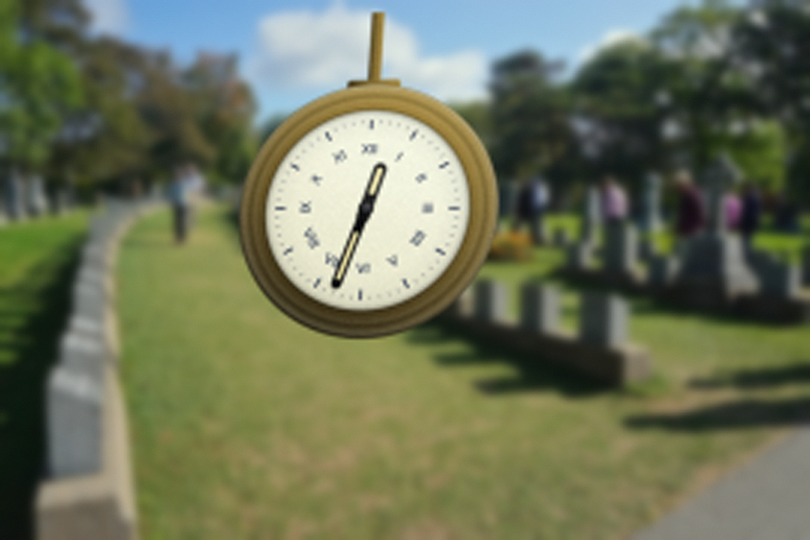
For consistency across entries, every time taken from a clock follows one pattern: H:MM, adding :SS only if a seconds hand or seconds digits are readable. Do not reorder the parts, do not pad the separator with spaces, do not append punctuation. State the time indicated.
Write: 12:33
